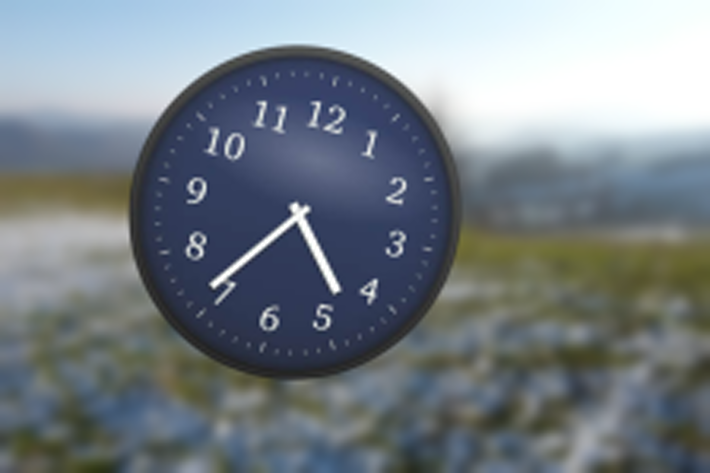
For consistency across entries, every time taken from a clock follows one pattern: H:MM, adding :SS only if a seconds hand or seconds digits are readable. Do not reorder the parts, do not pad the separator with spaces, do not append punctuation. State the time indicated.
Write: 4:36
